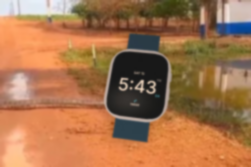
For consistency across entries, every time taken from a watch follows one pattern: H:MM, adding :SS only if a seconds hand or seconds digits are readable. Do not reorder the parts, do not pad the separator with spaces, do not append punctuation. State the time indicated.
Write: 5:43
